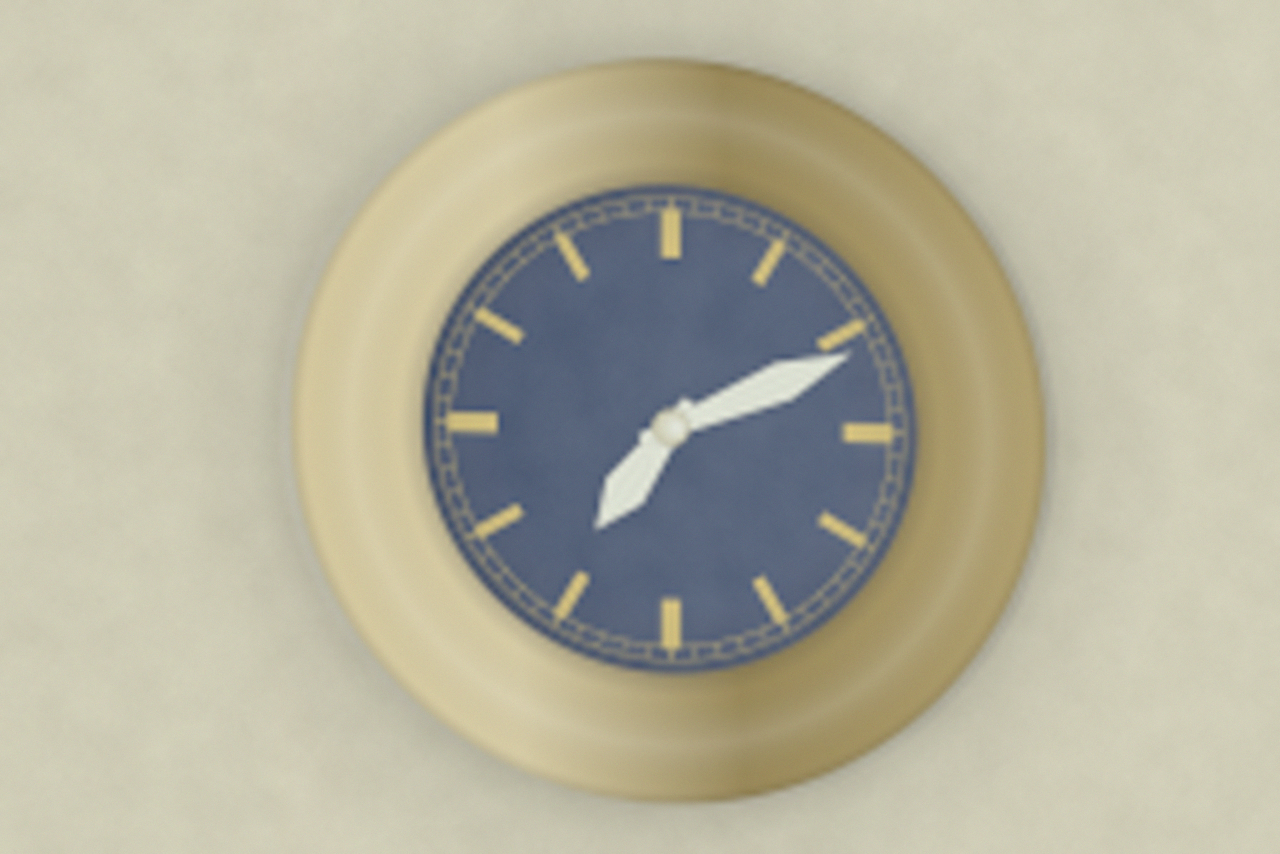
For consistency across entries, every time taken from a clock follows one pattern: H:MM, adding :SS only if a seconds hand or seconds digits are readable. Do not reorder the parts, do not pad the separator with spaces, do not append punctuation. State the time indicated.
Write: 7:11
